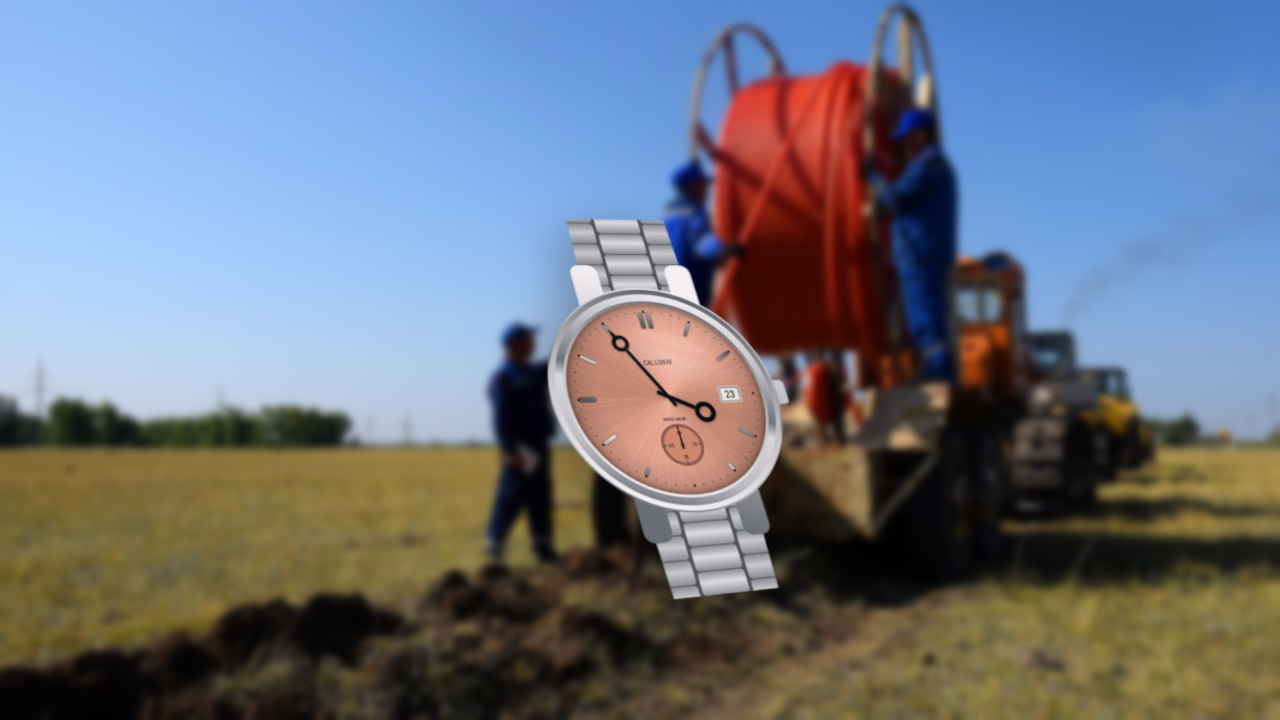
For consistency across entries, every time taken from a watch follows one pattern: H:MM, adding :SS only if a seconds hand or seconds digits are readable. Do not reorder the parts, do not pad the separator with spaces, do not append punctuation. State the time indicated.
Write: 3:55
